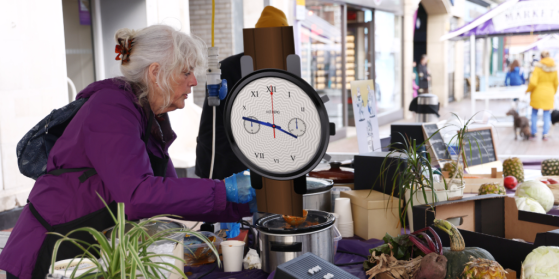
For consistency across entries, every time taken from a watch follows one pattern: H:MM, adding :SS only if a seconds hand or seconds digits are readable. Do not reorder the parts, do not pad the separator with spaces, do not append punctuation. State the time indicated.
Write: 3:47
